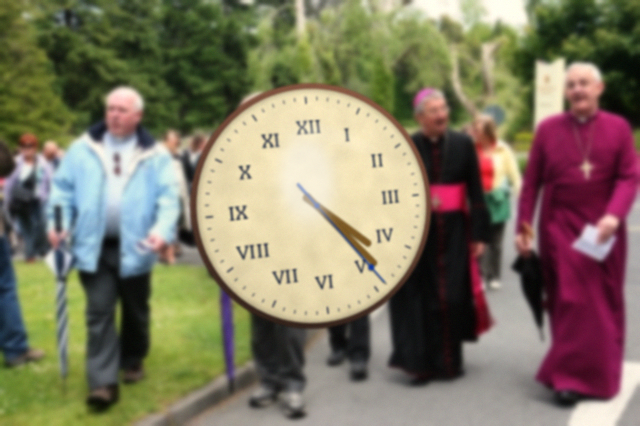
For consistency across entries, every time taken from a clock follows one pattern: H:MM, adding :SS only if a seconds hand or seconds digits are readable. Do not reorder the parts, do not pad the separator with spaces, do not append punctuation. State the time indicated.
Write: 4:23:24
